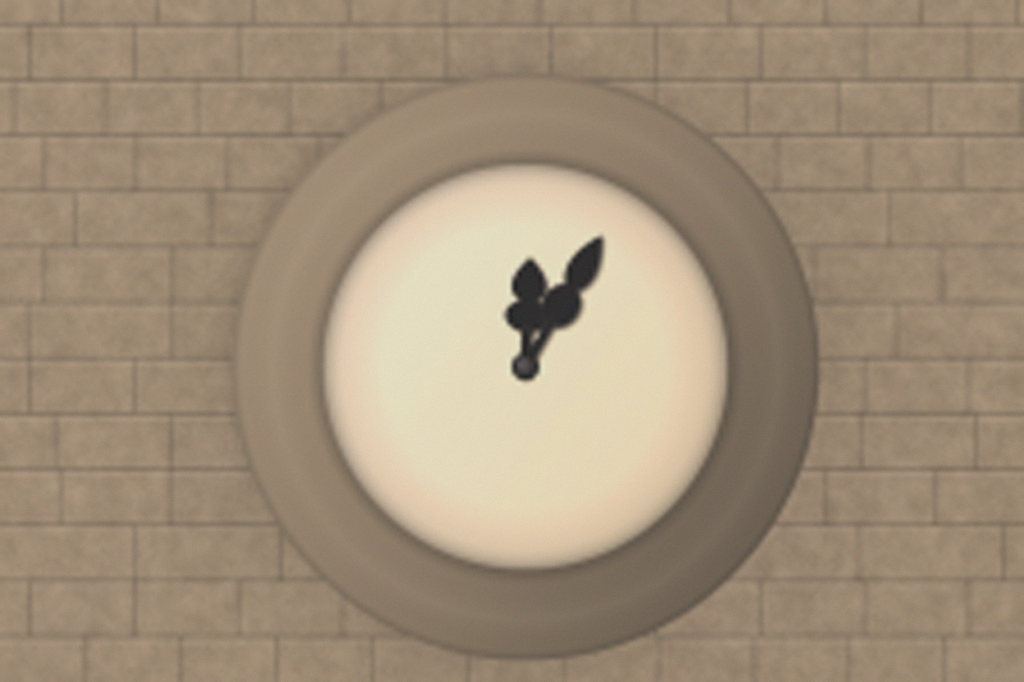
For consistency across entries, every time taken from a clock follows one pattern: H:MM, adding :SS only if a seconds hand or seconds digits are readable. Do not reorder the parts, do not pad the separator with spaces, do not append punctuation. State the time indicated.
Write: 12:05
